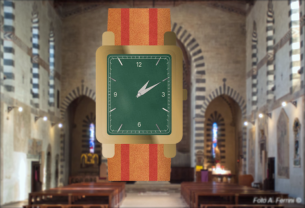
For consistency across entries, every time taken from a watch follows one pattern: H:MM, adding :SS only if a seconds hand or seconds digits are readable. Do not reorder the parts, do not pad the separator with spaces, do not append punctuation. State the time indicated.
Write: 1:10
